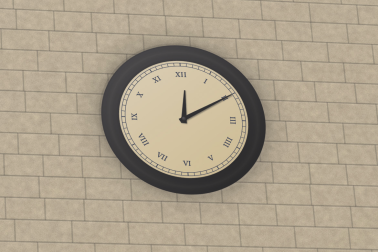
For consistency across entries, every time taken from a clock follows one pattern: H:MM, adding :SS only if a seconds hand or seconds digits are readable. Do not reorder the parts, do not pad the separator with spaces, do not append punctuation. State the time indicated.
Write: 12:10
